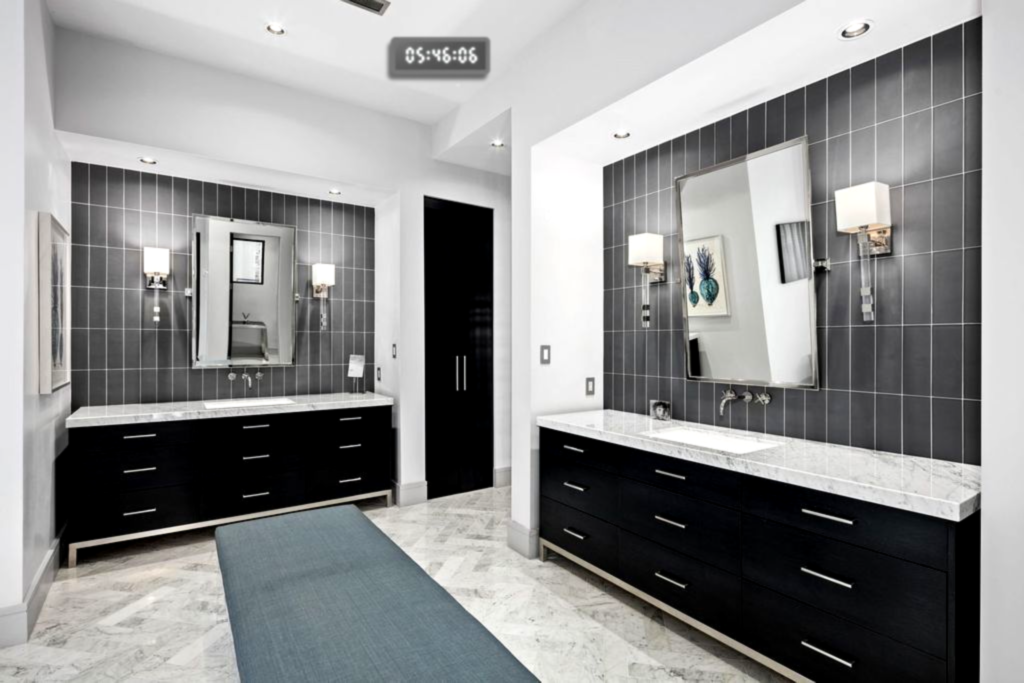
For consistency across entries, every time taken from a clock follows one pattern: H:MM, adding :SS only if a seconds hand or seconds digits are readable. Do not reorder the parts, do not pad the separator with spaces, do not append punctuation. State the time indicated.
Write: 5:46:06
